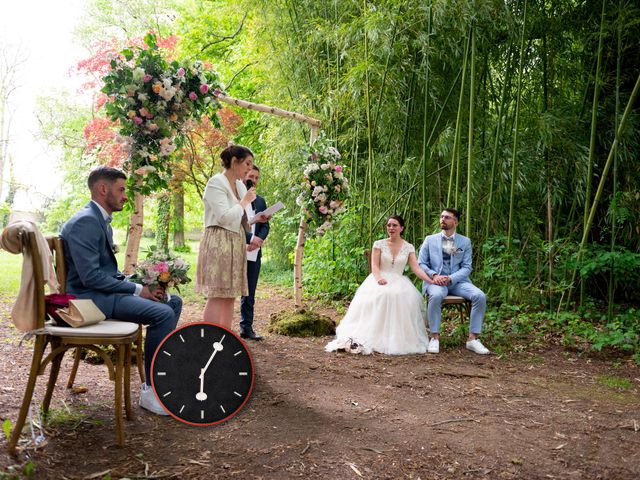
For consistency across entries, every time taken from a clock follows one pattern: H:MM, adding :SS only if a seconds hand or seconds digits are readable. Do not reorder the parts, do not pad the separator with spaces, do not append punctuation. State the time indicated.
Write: 6:05
